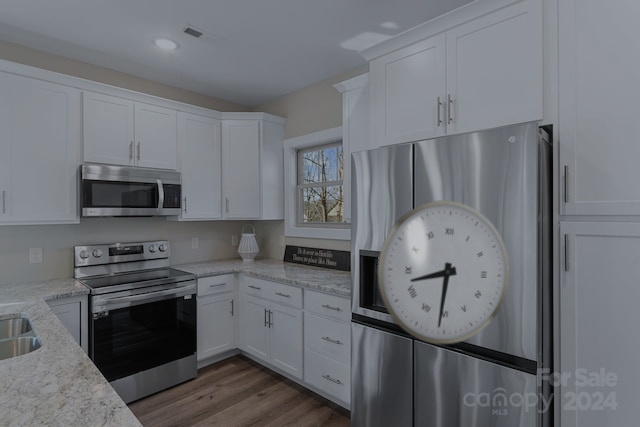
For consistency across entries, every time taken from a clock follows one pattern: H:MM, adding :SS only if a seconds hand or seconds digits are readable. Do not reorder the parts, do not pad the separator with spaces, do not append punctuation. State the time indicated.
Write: 8:31
